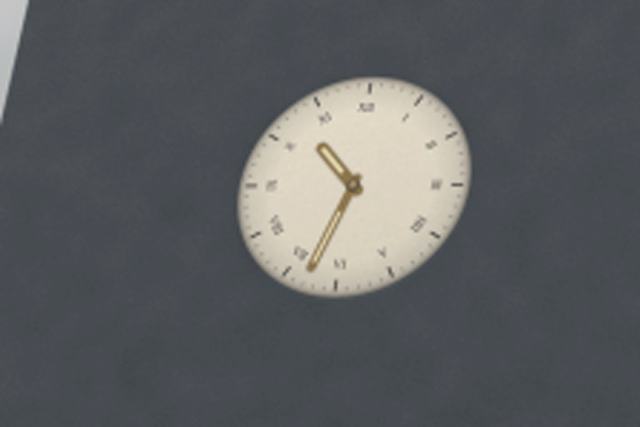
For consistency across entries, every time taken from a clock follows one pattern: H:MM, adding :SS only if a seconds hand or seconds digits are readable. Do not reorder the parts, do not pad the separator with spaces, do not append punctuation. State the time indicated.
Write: 10:33
